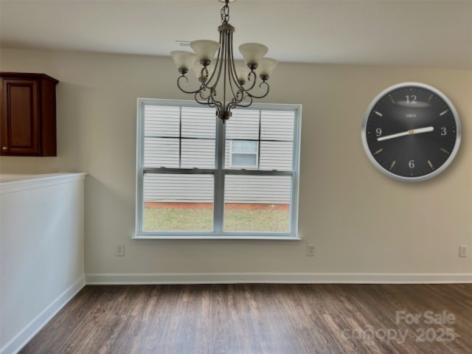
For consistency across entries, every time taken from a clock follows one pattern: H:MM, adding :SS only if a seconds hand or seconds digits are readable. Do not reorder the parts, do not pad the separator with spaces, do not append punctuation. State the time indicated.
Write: 2:43
